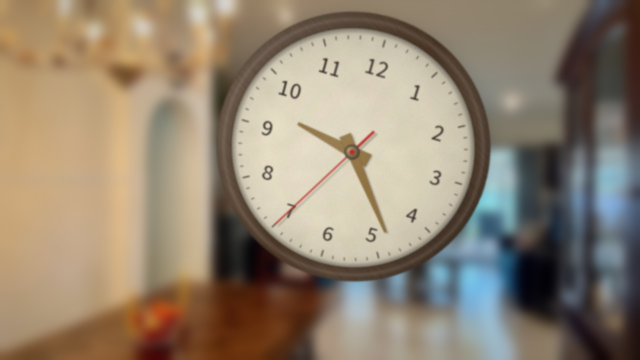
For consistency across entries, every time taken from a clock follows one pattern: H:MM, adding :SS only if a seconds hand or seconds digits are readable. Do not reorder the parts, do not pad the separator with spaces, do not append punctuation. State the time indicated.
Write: 9:23:35
